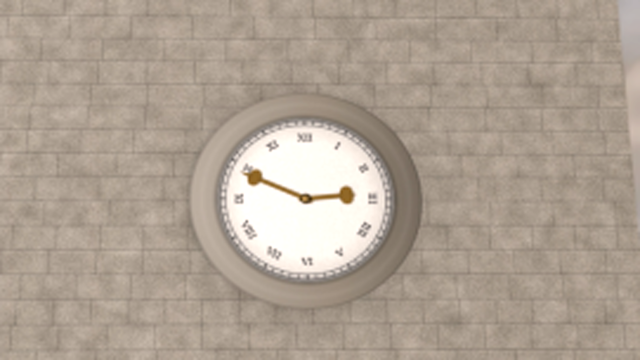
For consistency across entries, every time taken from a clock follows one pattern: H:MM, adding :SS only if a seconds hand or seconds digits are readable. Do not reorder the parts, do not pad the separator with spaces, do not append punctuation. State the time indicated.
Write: 2:49
